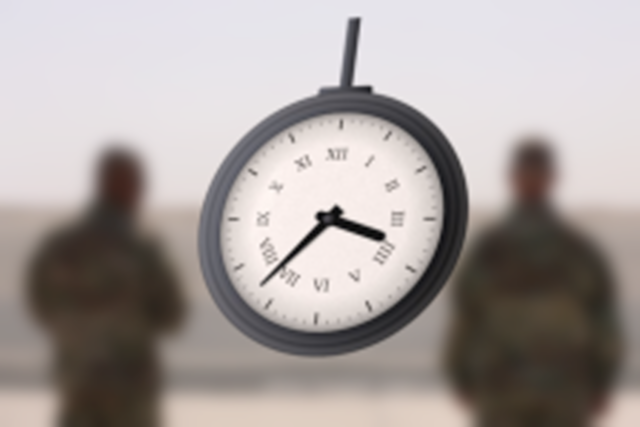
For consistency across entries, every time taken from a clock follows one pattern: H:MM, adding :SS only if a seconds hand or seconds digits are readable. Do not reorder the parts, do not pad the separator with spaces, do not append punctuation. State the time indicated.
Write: 3:37
